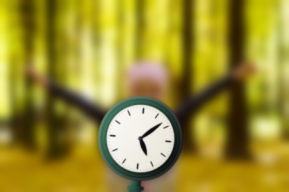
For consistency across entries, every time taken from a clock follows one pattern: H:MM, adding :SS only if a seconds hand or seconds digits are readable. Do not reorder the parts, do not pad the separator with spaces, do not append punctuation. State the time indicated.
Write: 5:08
